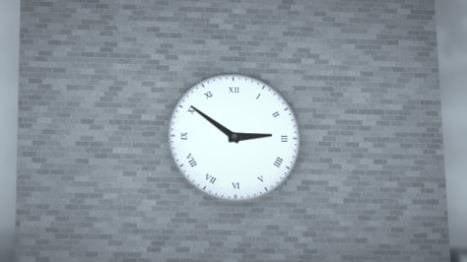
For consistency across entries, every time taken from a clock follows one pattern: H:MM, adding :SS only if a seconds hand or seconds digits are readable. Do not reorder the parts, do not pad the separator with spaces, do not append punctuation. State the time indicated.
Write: 2:51
